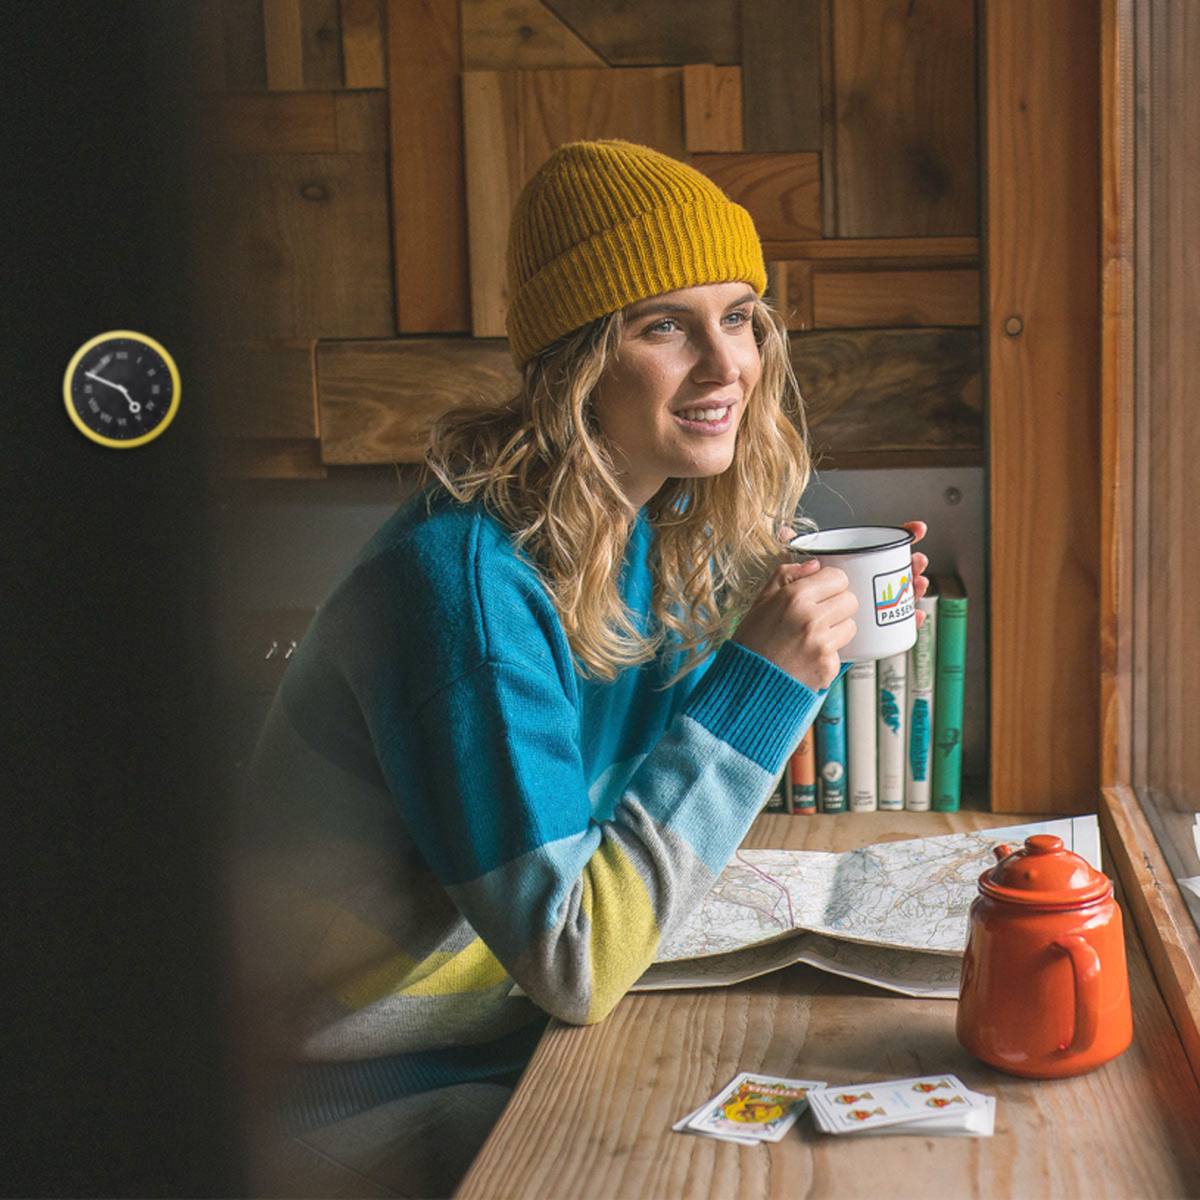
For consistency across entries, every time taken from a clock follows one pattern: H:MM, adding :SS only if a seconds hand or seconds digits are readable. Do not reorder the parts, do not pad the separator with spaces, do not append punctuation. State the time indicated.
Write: 4:49
